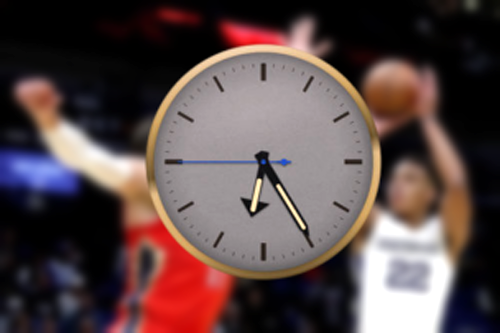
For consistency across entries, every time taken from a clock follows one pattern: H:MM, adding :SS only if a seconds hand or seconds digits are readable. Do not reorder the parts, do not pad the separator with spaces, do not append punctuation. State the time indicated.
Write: 6:24:45
